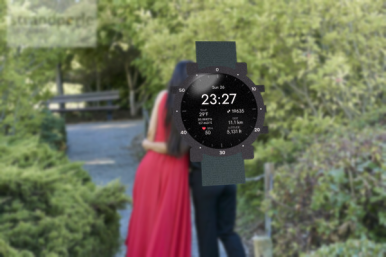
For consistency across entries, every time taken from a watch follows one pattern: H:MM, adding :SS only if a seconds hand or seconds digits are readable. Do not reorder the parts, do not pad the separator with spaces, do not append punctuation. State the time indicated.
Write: 23:27
